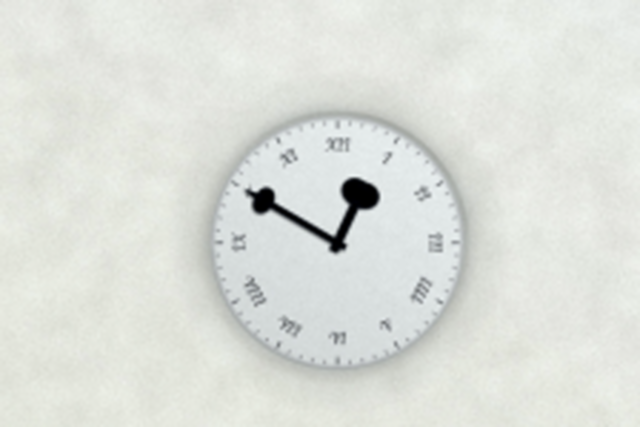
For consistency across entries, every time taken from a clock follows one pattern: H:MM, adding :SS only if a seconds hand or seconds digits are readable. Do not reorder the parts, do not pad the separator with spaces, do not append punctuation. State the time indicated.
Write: 12:50
